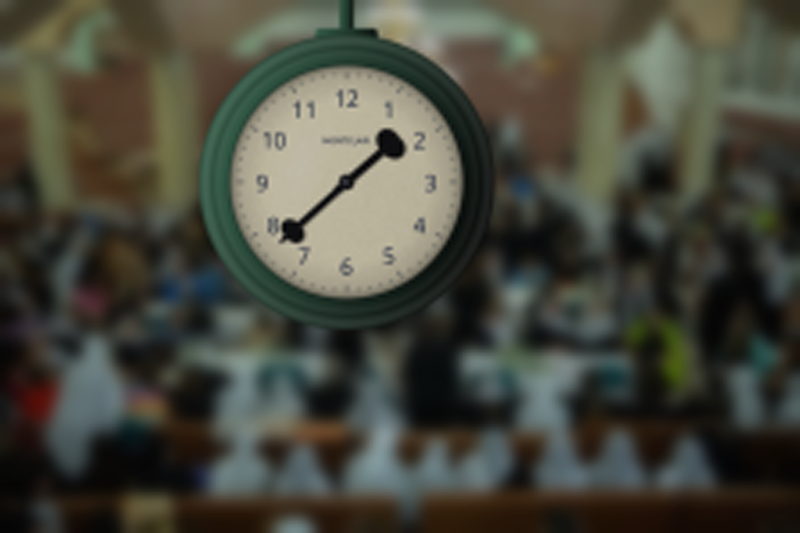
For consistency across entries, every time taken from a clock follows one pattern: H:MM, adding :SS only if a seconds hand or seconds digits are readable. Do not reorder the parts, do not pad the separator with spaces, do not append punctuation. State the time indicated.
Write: 1:38
